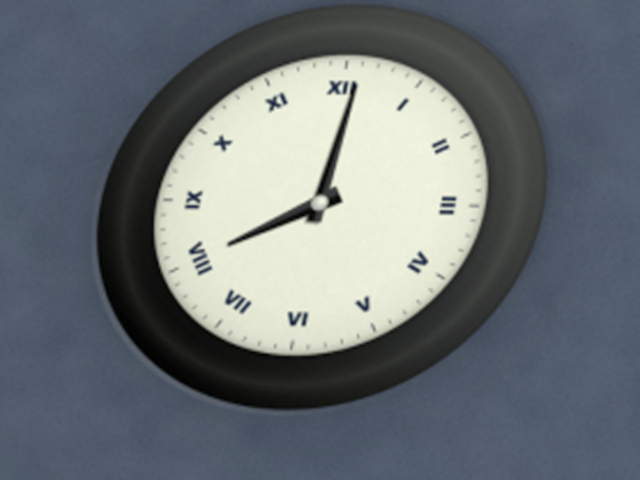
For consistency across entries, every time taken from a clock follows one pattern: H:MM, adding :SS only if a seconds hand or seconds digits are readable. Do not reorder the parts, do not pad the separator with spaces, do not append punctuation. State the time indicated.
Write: 8:01
